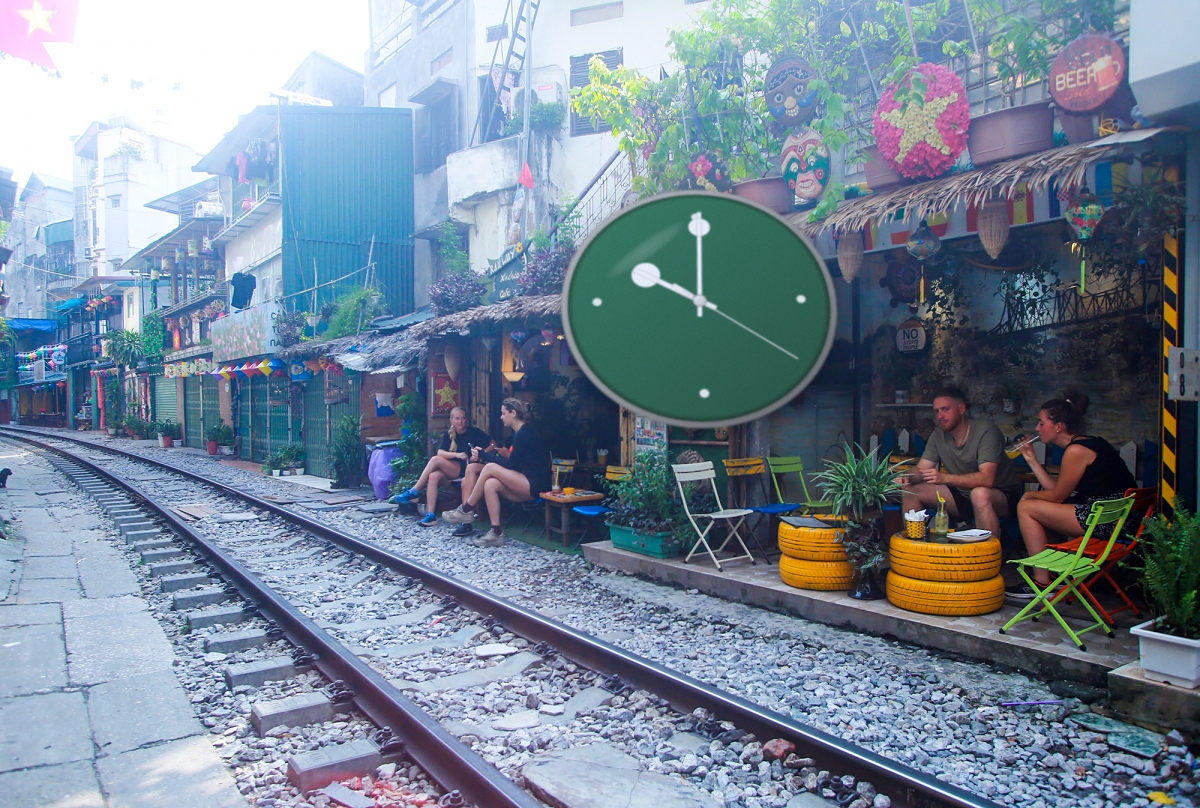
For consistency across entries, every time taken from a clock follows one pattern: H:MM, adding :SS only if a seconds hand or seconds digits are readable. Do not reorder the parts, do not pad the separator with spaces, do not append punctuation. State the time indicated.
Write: 10:00:21
